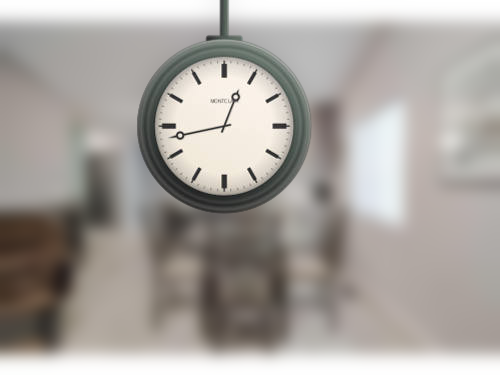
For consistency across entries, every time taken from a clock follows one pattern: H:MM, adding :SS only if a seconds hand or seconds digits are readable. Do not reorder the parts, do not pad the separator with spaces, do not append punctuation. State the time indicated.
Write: 12:43
